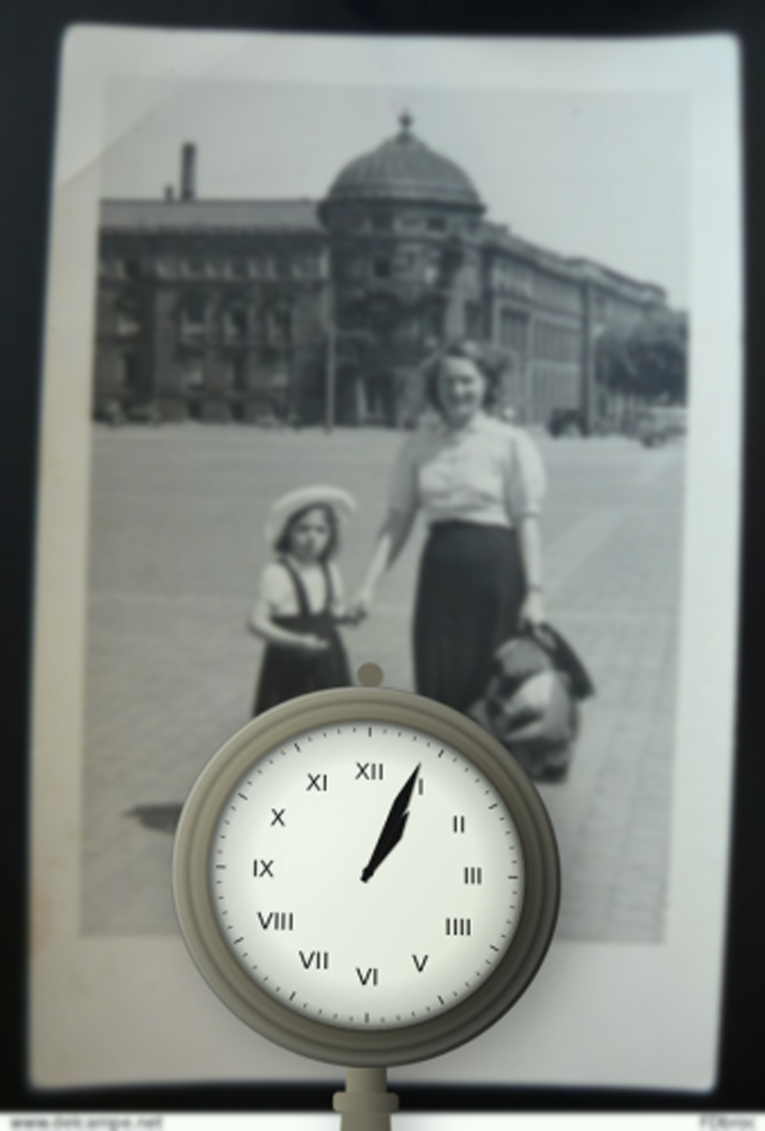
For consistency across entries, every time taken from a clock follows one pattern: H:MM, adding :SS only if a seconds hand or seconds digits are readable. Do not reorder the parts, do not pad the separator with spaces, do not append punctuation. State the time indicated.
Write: 1:04
